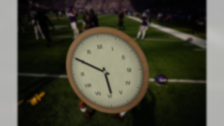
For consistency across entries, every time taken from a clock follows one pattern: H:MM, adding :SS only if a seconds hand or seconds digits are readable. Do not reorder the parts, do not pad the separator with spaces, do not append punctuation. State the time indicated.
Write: 5:50
